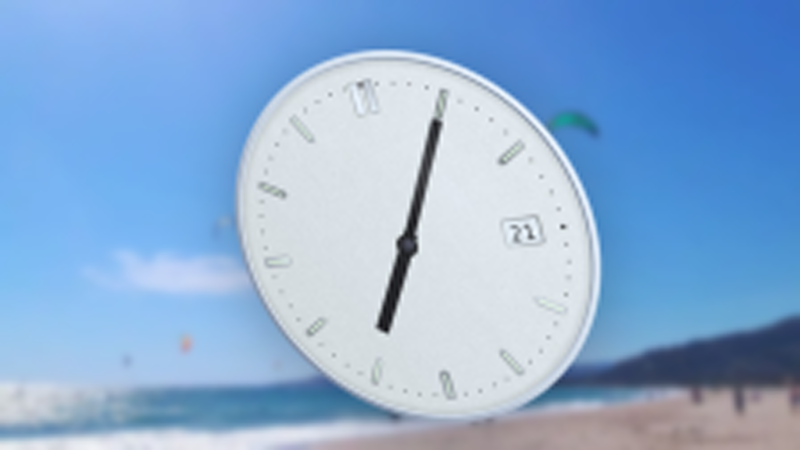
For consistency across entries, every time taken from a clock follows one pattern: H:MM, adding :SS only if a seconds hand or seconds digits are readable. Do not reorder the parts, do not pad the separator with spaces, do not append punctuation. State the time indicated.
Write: 7:05
